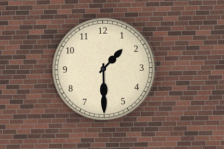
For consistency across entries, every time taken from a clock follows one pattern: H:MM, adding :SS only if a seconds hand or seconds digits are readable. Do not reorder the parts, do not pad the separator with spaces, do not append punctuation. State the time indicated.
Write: 1:30
